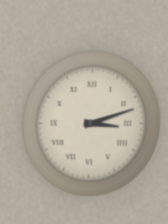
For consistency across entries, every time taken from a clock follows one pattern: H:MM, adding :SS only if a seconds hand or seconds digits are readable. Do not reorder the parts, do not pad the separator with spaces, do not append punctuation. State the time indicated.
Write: 3:12
